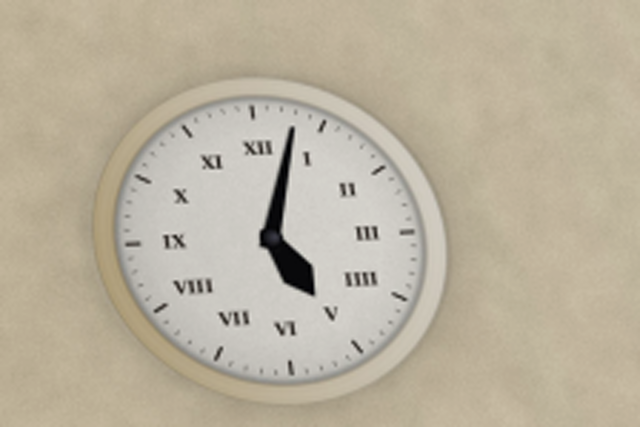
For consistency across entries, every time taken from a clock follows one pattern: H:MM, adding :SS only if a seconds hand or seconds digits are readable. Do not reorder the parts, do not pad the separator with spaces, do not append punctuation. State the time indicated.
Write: 5:03
